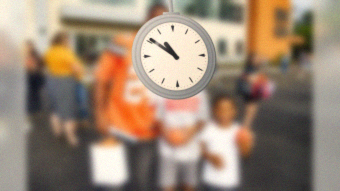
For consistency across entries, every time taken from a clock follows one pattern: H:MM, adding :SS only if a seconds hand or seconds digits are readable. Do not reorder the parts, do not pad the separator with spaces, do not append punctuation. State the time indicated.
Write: 10:51
